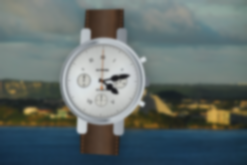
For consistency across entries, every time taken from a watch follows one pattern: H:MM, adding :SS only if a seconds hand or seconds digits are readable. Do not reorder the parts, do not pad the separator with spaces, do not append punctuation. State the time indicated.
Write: 4:13
